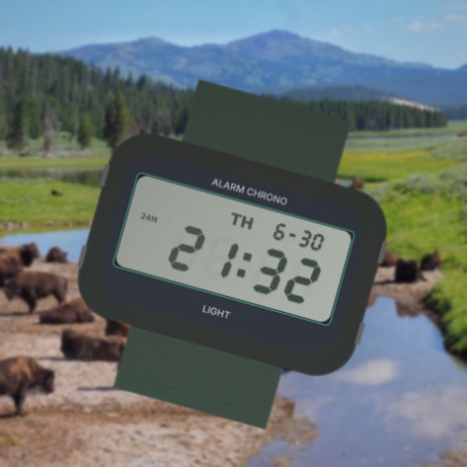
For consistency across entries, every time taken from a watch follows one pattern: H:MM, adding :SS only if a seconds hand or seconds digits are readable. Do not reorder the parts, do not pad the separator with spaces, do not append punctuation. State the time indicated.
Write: 21:32
